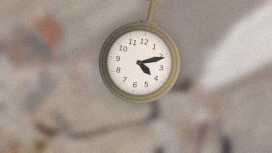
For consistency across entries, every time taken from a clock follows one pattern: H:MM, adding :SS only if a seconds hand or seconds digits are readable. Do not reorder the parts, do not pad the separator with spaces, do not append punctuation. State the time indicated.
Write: 4:11
